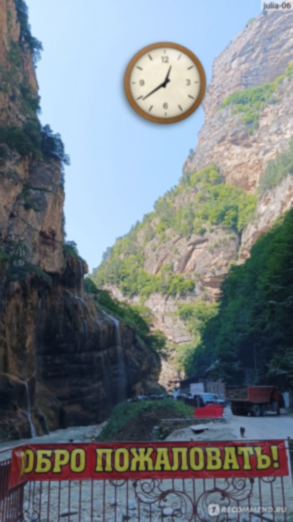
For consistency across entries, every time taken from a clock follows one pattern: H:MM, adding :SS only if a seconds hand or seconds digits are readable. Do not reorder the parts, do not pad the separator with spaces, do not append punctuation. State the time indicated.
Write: 12:39
